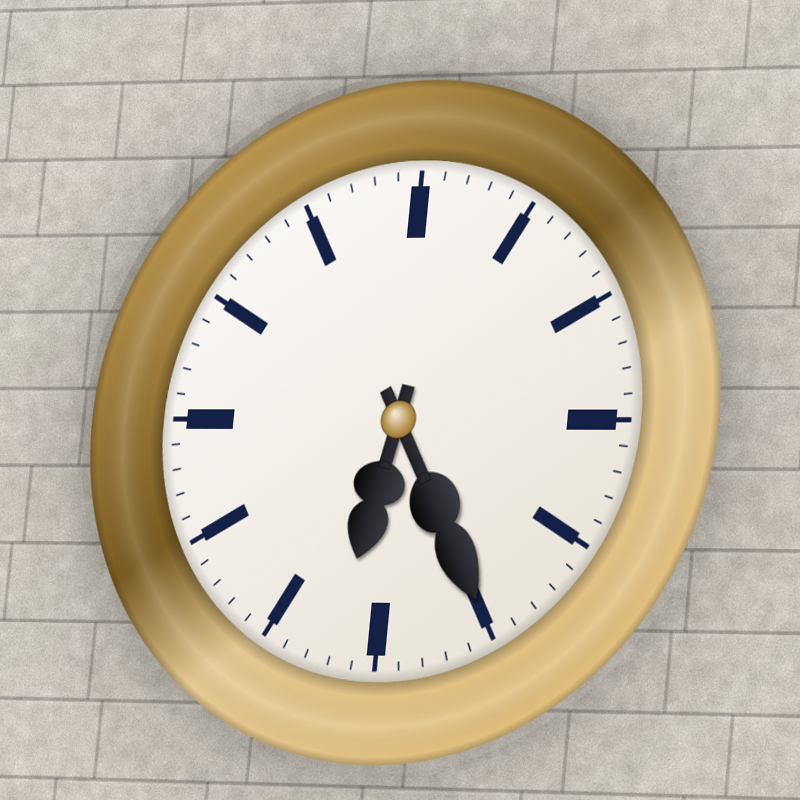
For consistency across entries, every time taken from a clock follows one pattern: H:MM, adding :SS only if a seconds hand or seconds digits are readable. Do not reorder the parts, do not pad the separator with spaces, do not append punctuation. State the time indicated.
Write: 6:25
